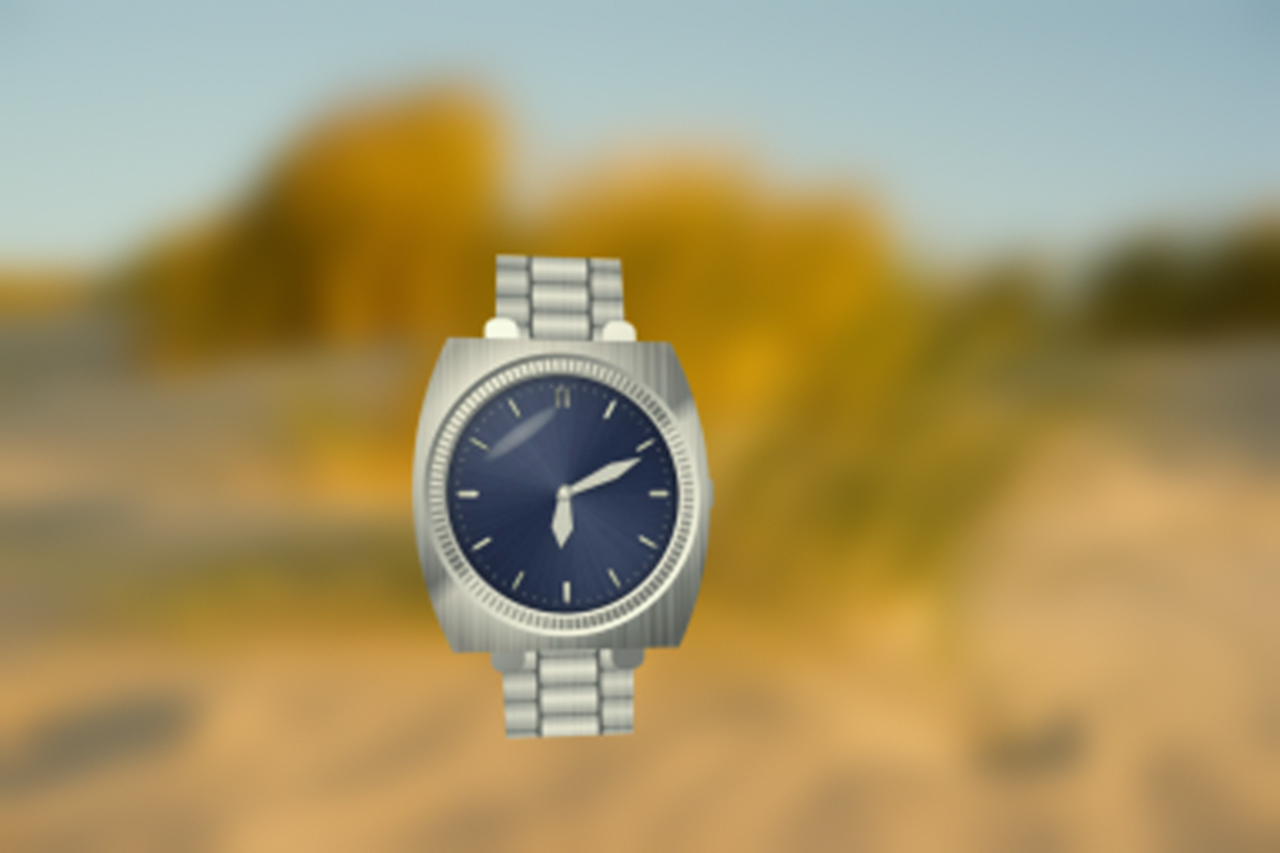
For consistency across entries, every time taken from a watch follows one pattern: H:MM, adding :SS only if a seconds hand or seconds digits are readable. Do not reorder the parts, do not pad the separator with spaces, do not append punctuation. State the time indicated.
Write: 6:11
